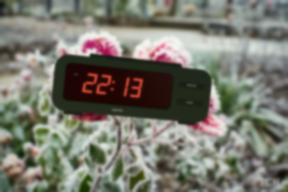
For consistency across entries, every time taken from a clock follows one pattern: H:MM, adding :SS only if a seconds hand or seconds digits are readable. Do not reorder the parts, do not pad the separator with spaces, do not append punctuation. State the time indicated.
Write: 22:13
